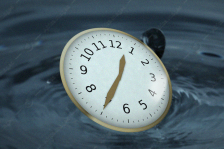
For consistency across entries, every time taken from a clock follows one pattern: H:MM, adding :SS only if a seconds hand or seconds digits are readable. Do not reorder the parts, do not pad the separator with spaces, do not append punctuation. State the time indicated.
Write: 12:35
